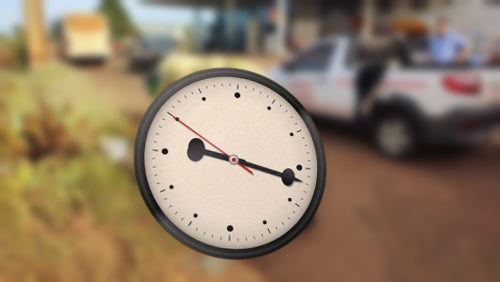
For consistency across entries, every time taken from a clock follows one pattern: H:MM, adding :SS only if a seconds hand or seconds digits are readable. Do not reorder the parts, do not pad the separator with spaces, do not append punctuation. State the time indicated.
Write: 9:16:50
